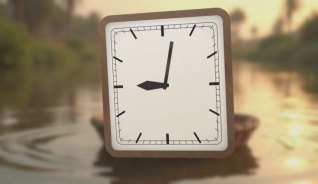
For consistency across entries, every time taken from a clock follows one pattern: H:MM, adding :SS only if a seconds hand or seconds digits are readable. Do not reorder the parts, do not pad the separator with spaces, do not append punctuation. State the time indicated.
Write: 9:02
